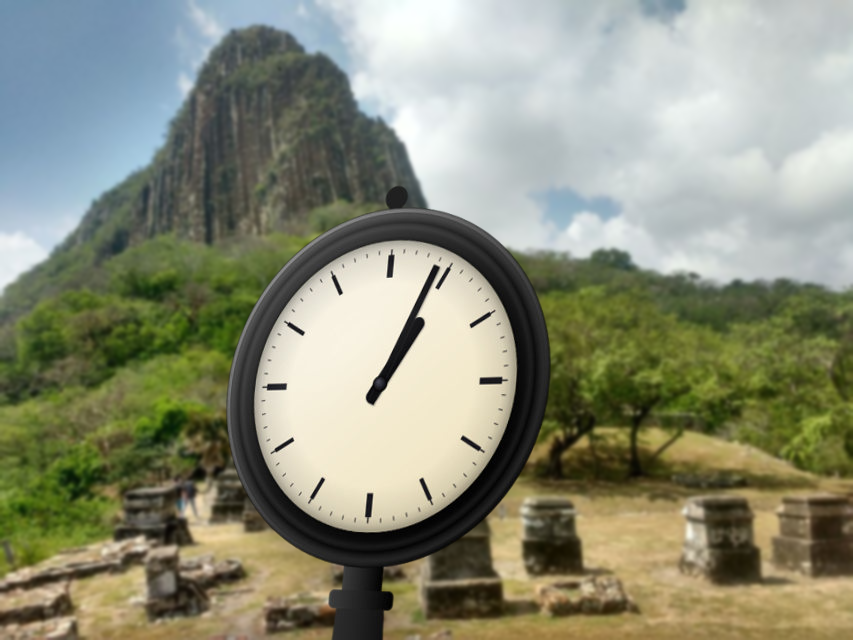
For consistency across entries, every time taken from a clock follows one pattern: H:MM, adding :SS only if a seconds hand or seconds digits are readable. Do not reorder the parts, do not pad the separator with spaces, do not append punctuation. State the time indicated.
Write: 1:04
